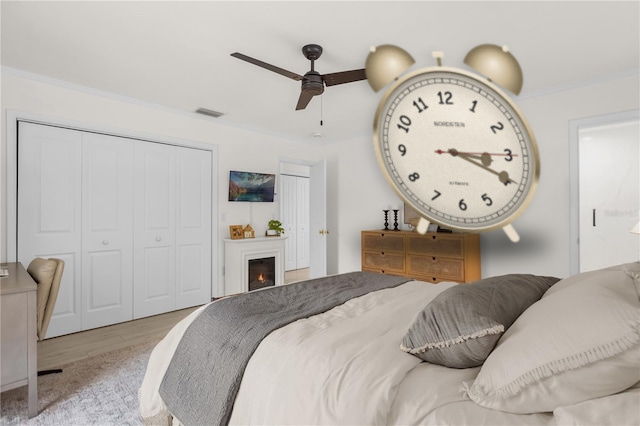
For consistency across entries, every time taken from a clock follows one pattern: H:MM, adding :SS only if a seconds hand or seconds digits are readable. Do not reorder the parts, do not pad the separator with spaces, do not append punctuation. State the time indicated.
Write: 3:19:15
